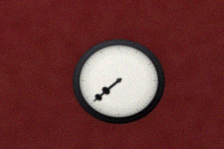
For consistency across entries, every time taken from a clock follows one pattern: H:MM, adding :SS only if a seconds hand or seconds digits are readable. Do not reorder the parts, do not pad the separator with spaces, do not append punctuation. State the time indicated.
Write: 7:38
